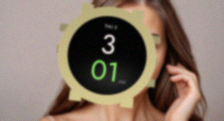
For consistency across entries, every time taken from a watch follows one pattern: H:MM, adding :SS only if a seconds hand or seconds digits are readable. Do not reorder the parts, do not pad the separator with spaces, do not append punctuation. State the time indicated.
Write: 3:01
